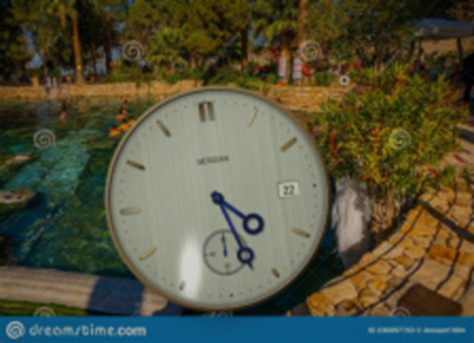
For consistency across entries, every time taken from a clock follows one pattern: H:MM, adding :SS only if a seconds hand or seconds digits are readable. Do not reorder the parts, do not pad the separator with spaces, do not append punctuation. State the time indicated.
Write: 4:27
